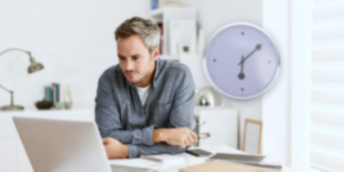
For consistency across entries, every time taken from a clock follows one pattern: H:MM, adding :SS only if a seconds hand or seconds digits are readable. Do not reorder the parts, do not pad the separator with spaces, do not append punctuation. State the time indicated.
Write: 6:08
